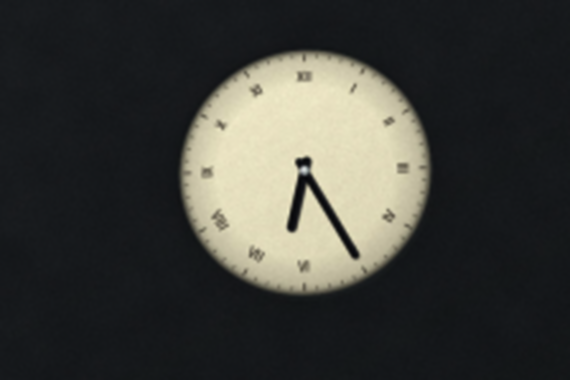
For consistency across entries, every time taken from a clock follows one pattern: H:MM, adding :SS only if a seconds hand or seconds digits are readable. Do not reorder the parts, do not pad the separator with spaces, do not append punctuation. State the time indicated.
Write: 6:25
